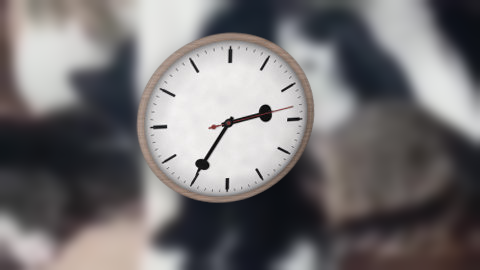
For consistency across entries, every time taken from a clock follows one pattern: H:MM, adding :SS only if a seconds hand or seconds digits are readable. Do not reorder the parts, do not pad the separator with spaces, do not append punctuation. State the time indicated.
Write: 2:35:13
